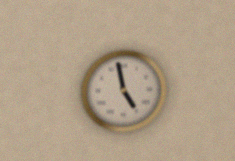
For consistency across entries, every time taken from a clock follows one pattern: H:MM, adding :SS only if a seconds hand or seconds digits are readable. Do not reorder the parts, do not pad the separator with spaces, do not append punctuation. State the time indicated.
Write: 4:58
